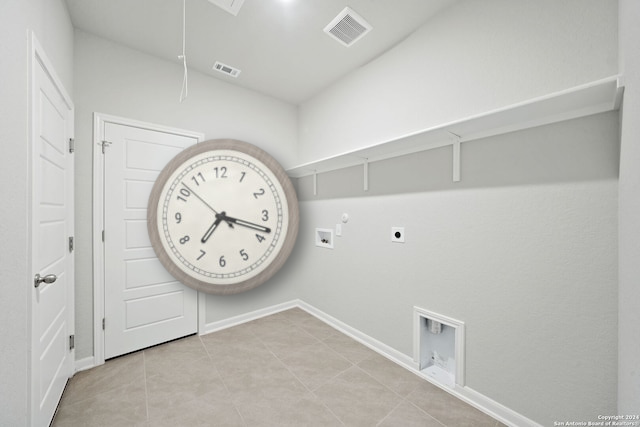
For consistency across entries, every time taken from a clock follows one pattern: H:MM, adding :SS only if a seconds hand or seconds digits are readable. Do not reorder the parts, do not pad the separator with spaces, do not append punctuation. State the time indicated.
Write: 7:17:52
